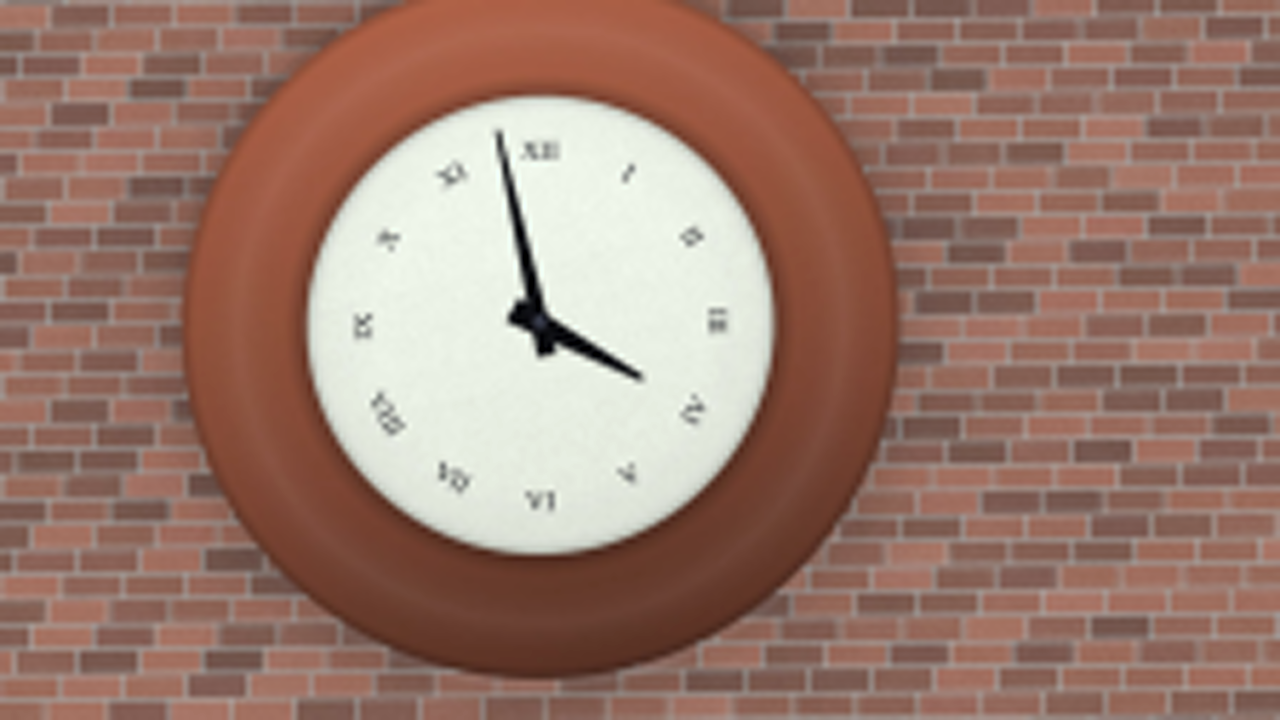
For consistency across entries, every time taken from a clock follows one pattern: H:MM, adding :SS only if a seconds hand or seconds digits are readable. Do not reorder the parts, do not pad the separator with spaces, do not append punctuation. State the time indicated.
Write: 3:58
